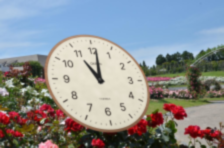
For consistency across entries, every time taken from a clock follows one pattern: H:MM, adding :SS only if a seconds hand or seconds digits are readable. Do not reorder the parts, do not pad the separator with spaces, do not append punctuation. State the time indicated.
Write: 11:01
